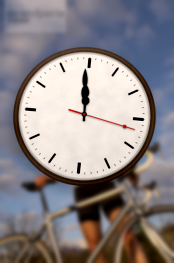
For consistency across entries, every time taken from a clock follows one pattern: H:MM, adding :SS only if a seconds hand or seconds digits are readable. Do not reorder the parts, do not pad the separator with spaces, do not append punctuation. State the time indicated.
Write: 11:59:17
